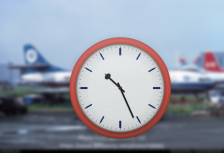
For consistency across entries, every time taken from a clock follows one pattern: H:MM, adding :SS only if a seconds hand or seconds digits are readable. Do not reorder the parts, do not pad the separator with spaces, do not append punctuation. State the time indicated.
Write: 10:26
